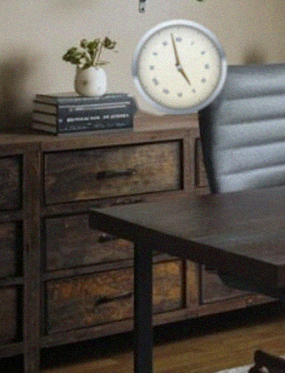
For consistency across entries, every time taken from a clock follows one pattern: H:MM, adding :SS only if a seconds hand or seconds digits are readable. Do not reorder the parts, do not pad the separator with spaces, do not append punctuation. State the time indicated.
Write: 4:58
